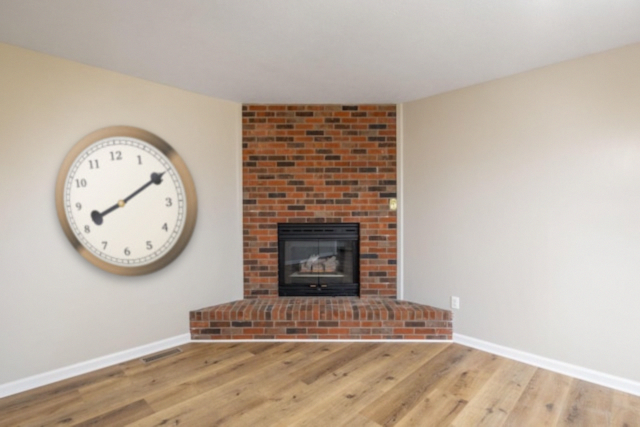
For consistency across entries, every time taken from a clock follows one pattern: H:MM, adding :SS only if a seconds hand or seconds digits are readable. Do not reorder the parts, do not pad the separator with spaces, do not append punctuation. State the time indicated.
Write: 8:10
